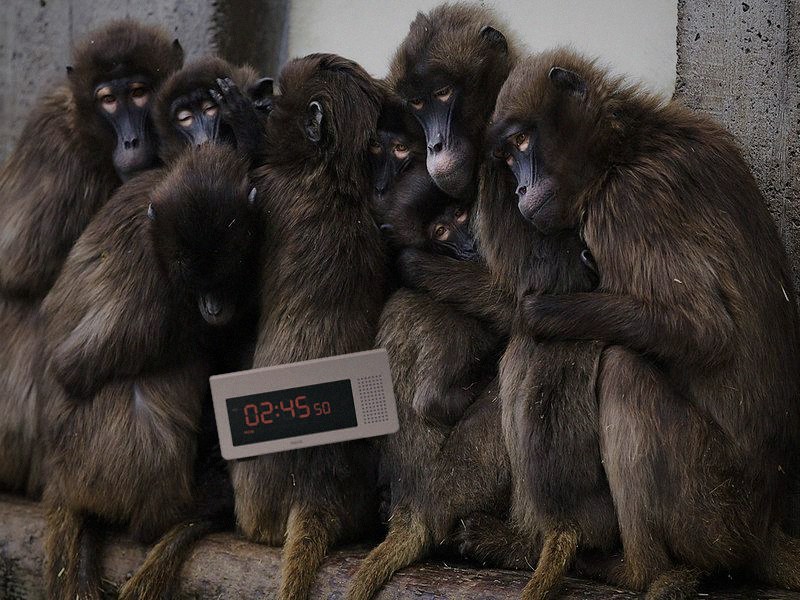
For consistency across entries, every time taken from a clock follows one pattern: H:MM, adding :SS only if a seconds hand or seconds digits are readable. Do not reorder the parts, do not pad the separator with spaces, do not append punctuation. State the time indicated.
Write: 2:45:50
